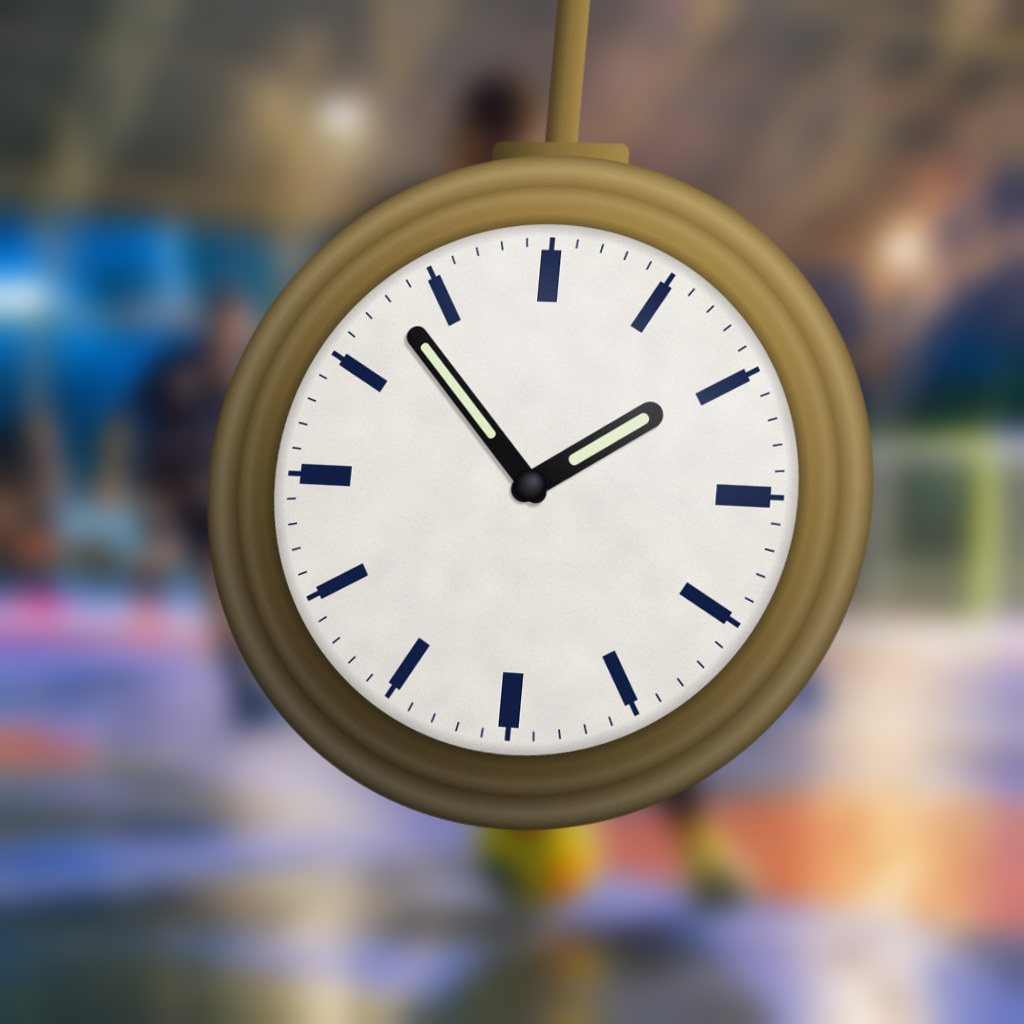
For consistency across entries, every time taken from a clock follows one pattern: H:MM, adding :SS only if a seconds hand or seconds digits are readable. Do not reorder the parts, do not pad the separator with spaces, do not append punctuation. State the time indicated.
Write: 1:53
